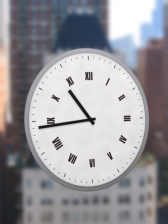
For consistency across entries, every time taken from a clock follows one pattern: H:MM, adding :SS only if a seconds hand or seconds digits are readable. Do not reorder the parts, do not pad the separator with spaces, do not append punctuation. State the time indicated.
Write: 10:44
